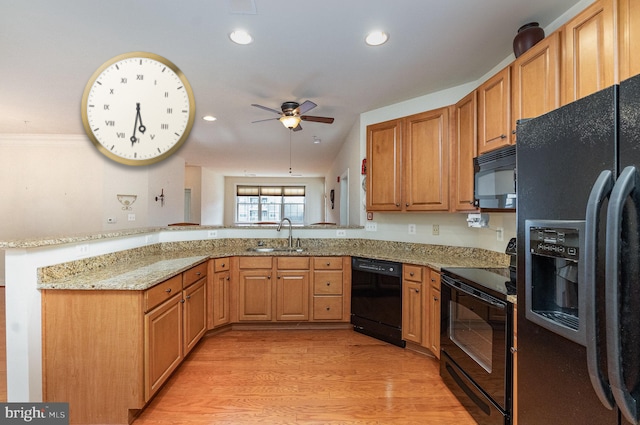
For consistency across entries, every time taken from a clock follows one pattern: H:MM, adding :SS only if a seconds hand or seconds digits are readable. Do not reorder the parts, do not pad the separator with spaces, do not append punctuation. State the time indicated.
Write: 5:31
